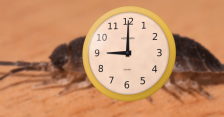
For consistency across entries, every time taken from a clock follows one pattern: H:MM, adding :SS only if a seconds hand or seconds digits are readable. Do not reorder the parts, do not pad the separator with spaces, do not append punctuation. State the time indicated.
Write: 9:00
